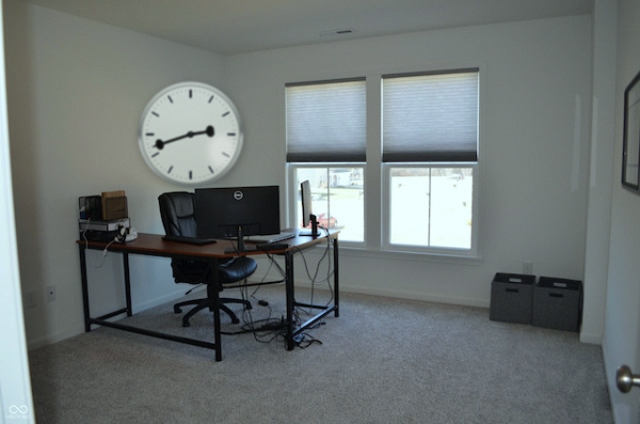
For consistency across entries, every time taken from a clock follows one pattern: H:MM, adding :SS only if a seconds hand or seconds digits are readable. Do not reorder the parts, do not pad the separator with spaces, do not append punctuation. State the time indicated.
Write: 2:42
